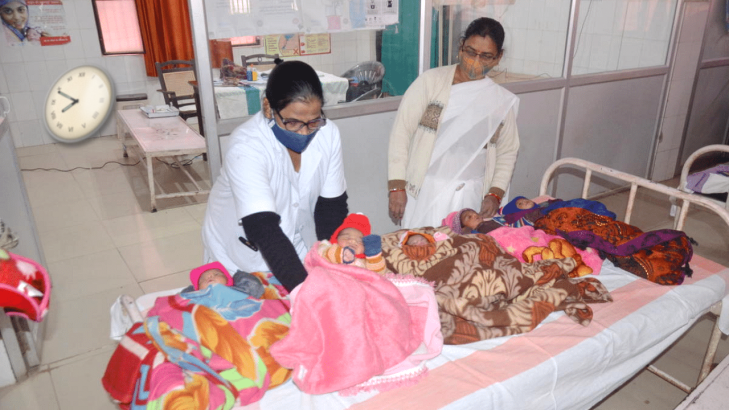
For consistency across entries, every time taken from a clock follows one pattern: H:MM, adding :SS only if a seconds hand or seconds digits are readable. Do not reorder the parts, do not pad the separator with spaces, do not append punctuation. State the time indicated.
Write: 7:49
